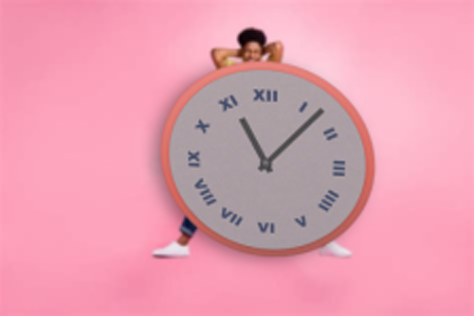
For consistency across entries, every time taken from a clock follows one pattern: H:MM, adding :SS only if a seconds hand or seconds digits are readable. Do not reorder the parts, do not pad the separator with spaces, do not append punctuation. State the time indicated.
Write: 11:07
